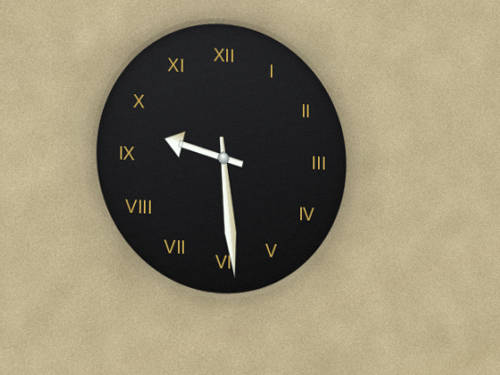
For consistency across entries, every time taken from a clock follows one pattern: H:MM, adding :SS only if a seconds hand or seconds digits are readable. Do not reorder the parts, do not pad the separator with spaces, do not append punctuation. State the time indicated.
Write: 9:29
